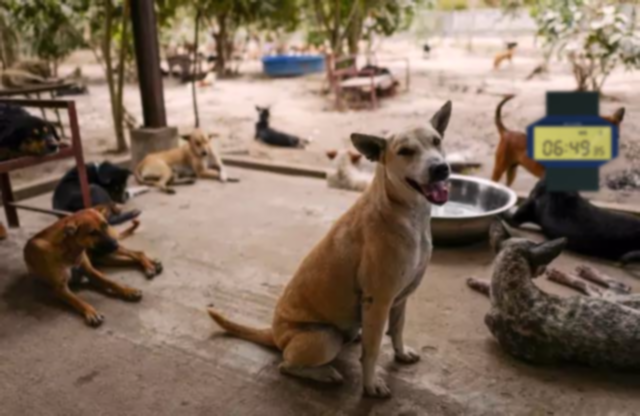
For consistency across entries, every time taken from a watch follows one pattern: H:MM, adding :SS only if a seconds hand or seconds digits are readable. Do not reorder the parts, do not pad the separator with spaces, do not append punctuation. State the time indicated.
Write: 6:49
